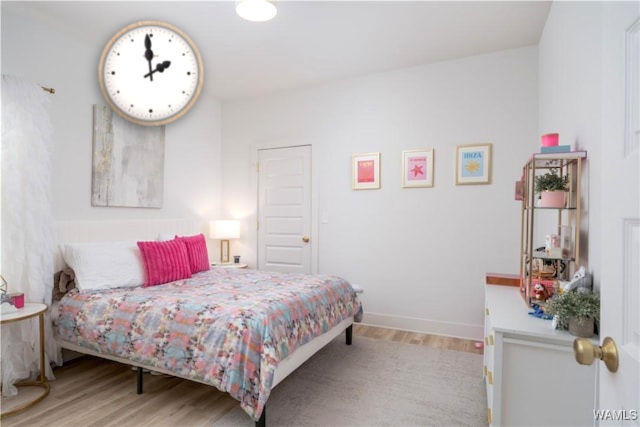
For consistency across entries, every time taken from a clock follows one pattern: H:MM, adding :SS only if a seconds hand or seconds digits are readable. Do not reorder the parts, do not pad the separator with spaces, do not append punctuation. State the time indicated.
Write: 1:59
